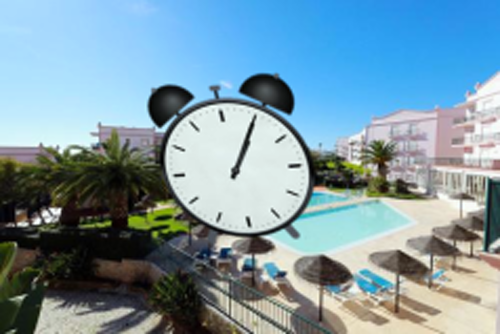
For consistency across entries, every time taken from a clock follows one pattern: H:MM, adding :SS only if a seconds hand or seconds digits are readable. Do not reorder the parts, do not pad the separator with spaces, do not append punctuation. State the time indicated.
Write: 1:05
